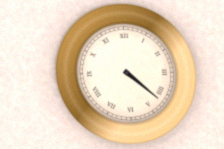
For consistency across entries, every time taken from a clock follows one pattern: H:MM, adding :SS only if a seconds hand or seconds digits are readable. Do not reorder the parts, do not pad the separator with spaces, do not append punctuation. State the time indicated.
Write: 4:22
